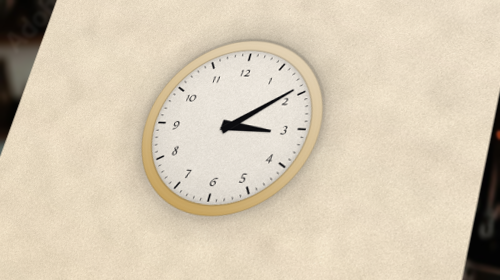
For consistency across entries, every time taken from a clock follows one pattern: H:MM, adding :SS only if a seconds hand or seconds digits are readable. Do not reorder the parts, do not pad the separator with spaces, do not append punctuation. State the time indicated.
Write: 3:09
